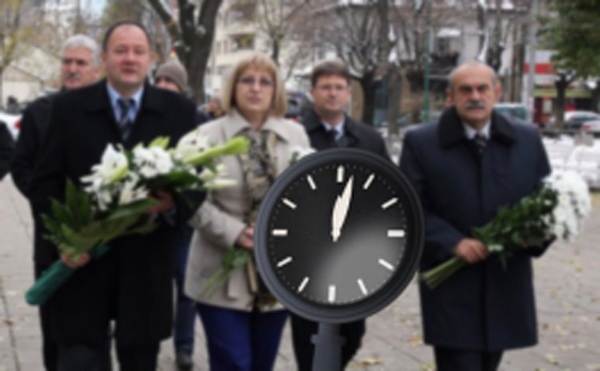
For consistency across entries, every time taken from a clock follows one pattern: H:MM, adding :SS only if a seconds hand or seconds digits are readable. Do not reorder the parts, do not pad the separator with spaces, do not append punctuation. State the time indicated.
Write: 12:02
